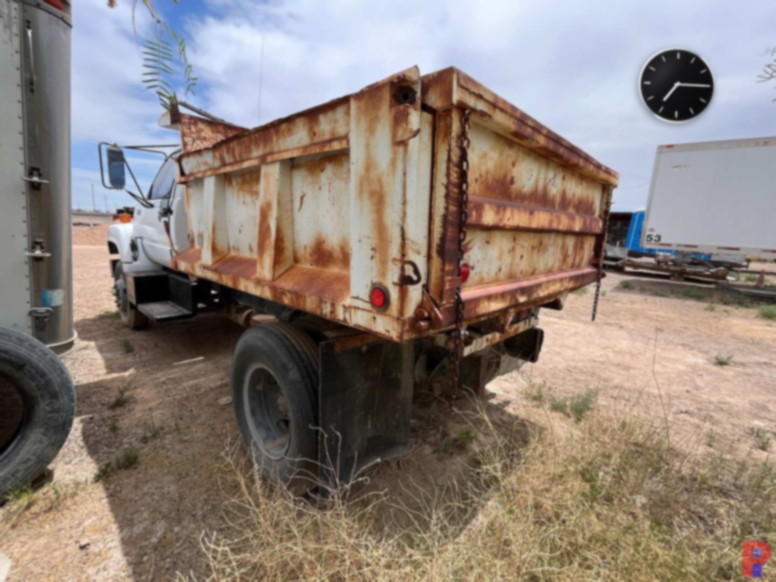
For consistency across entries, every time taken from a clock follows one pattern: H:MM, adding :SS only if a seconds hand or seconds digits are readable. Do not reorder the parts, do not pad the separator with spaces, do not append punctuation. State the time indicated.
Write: 7:15
